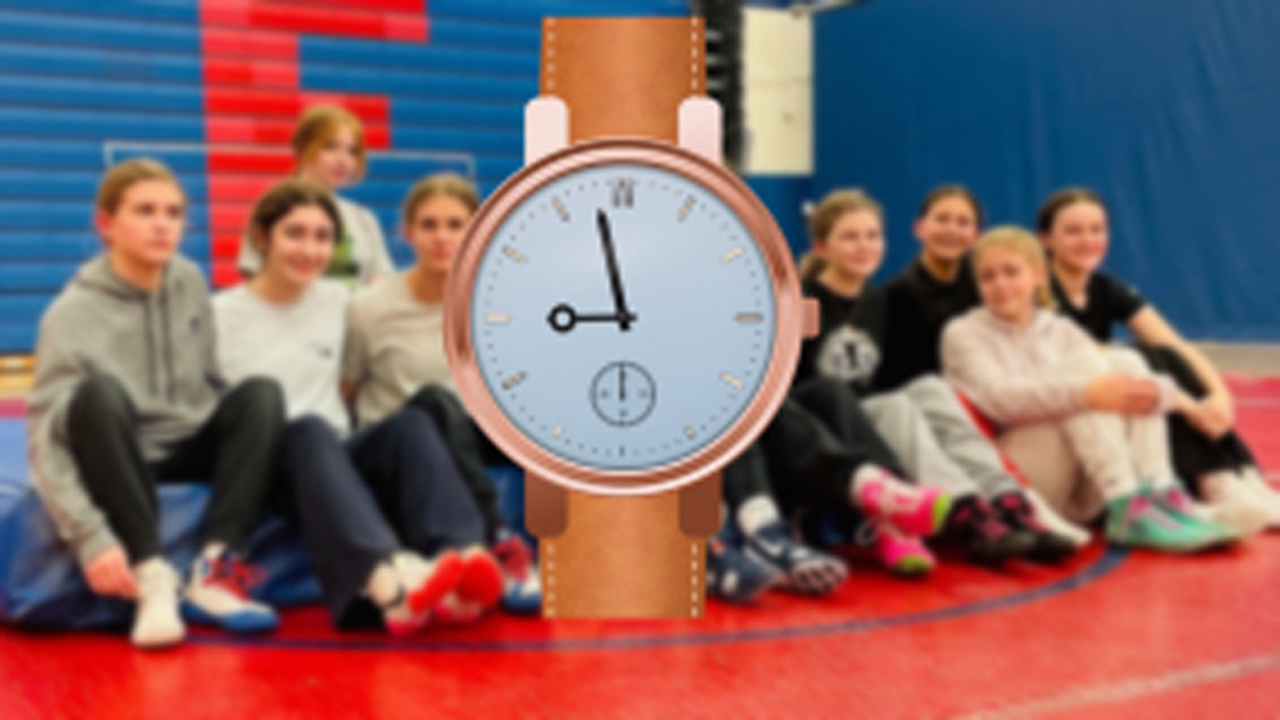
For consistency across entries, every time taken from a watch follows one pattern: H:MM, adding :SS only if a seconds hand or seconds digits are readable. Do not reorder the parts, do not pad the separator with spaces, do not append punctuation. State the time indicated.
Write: 8:58
